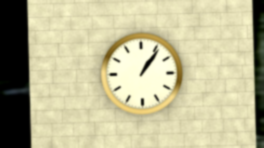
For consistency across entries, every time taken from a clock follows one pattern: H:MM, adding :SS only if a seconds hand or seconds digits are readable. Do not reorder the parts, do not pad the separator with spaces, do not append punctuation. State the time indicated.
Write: 1:06
